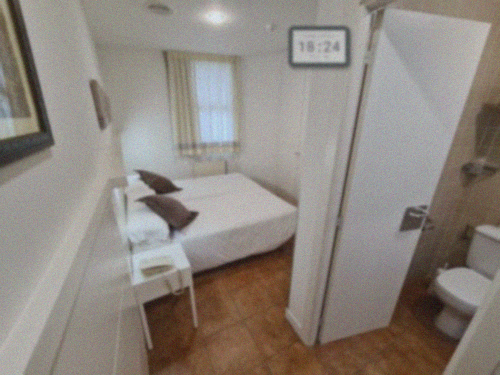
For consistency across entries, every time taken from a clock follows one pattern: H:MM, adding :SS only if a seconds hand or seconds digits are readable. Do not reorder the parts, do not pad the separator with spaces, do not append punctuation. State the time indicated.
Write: 18:24
